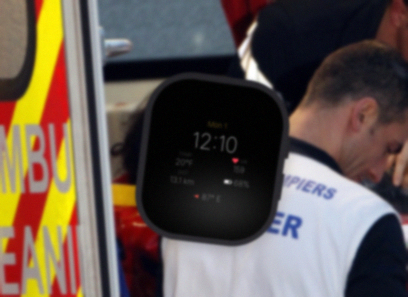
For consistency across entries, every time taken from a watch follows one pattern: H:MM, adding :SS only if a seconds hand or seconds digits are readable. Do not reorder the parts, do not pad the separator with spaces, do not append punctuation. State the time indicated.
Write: 12:10
